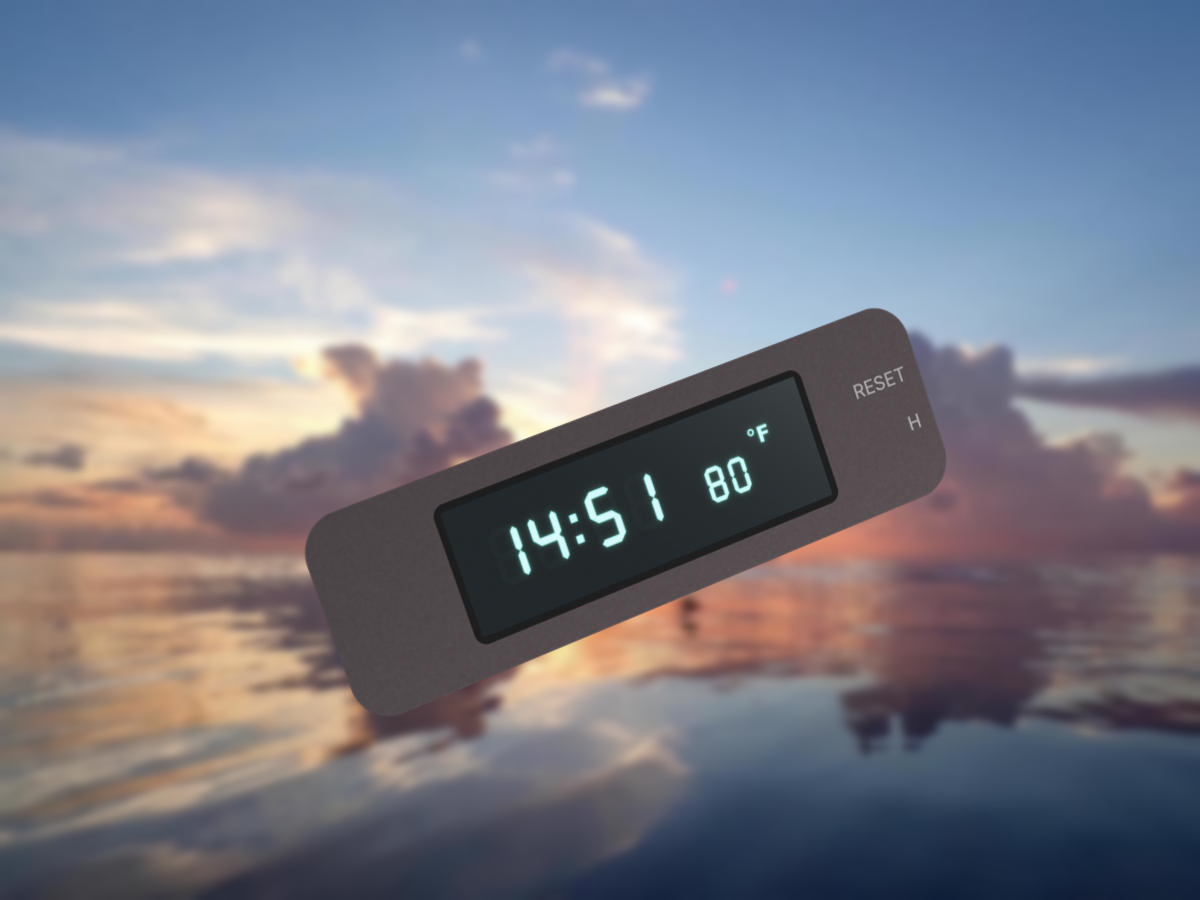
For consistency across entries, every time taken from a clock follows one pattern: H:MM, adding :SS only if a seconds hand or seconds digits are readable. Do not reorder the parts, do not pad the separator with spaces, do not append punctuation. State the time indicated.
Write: 14:51
